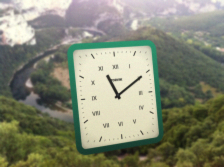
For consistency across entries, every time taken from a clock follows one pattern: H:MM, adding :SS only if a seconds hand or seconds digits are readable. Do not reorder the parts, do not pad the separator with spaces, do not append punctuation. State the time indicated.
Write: 11:10
